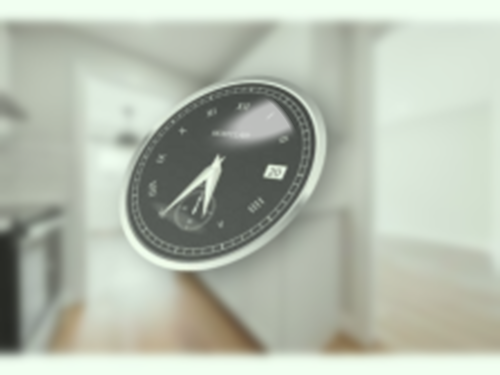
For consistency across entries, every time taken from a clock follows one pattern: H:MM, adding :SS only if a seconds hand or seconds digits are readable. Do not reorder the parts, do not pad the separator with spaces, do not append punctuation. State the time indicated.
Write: 5:35
